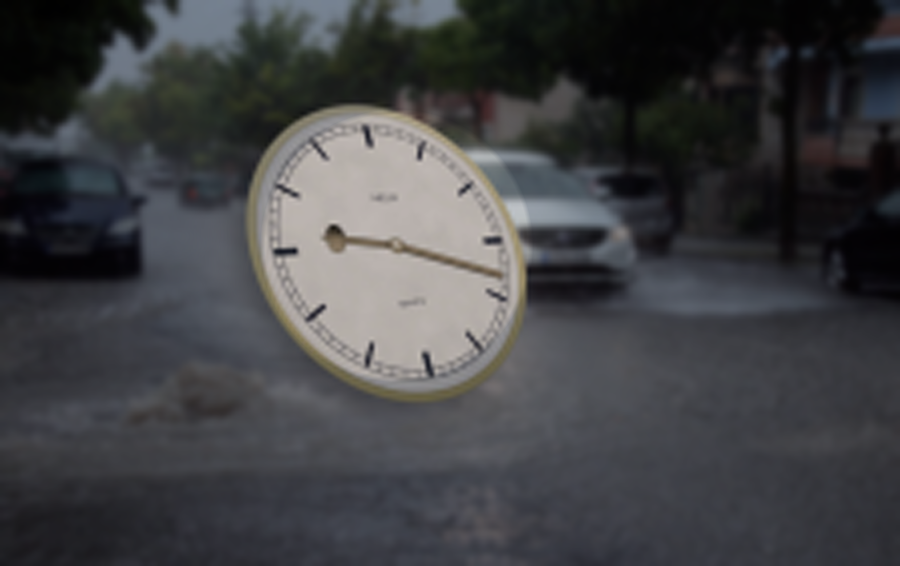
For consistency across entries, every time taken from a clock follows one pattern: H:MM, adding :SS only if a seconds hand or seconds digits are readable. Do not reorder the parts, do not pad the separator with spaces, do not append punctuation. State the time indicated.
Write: 9:18
